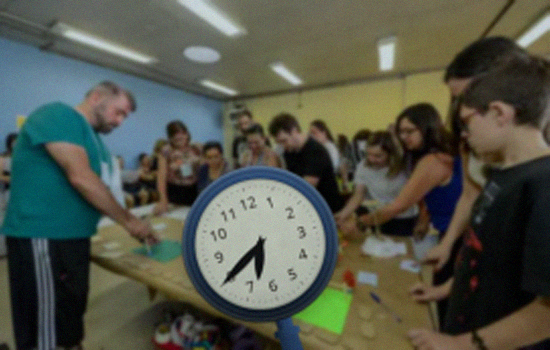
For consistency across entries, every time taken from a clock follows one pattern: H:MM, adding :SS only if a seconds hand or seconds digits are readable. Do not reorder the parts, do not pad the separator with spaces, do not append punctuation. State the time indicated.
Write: 6:40
